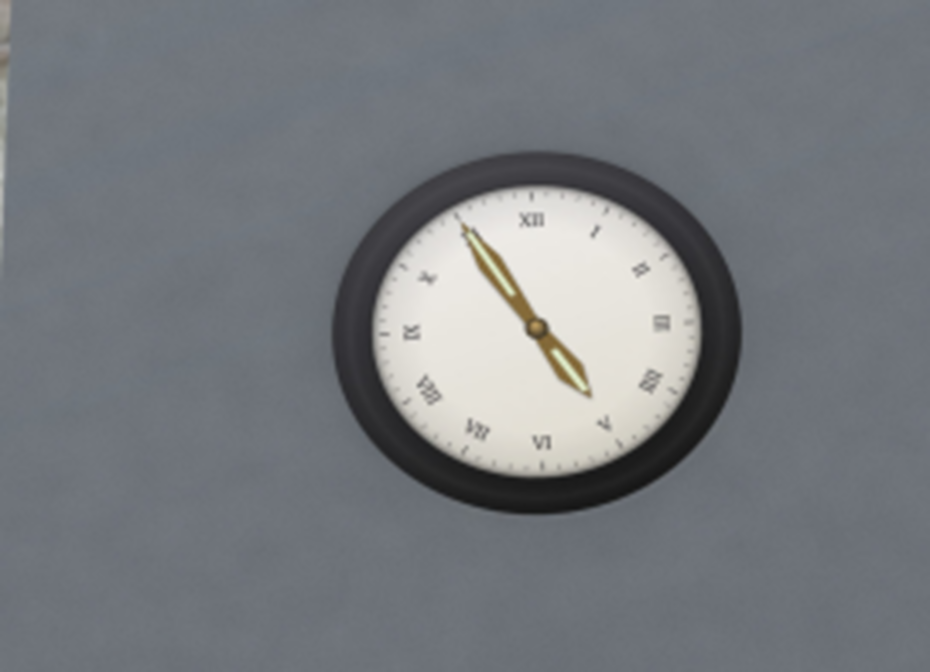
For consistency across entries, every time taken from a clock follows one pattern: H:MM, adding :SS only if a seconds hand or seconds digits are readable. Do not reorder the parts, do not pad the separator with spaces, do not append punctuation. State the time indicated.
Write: 4:55
